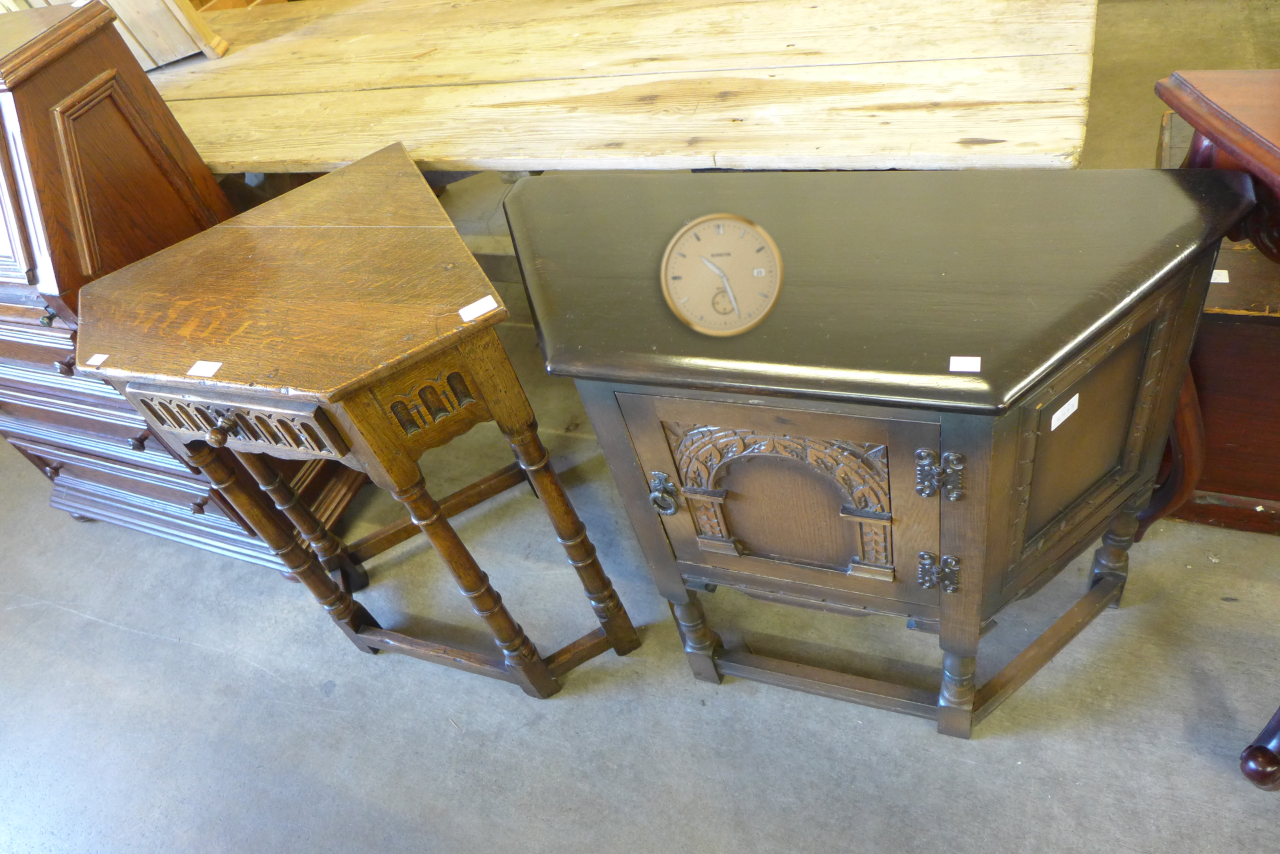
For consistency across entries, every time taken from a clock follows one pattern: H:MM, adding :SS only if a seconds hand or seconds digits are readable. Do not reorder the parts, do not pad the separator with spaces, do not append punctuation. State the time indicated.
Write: 10:27
